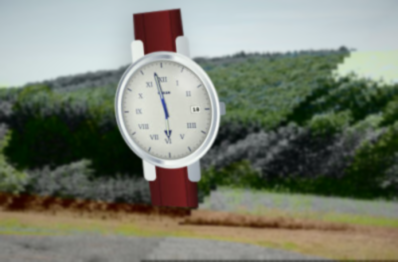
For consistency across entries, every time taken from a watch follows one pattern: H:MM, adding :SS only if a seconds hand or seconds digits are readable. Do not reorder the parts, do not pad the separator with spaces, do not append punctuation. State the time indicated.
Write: 5:58
